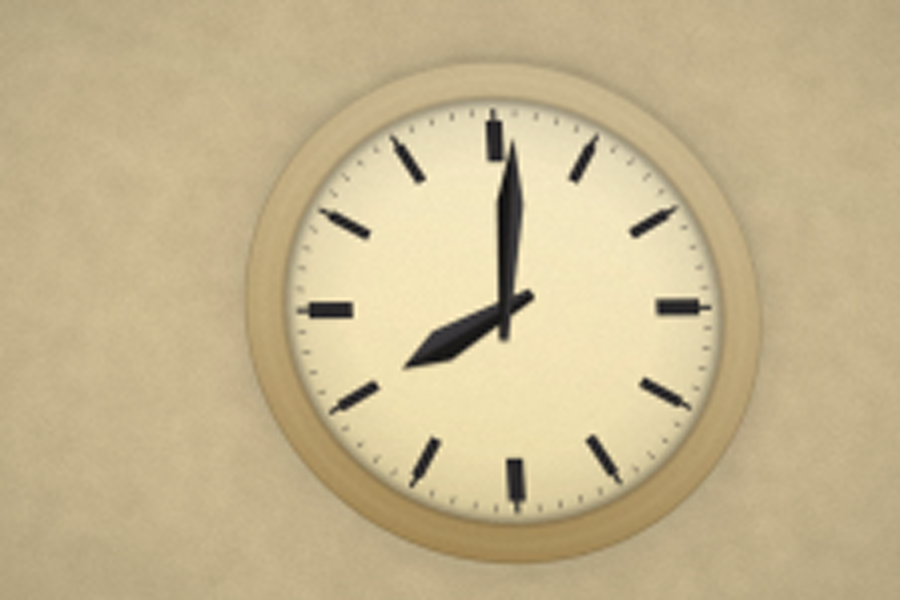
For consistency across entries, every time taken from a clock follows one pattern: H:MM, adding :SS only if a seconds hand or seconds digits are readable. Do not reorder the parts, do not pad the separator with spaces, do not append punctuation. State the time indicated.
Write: 8:01
